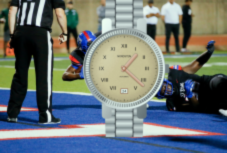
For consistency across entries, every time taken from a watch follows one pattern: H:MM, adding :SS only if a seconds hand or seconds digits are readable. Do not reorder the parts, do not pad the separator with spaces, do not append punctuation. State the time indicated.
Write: 1:22
